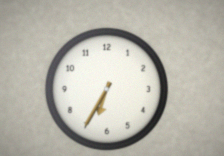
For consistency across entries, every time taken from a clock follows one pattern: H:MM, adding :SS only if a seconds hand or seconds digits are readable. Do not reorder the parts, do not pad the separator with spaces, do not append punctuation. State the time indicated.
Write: 6:35
